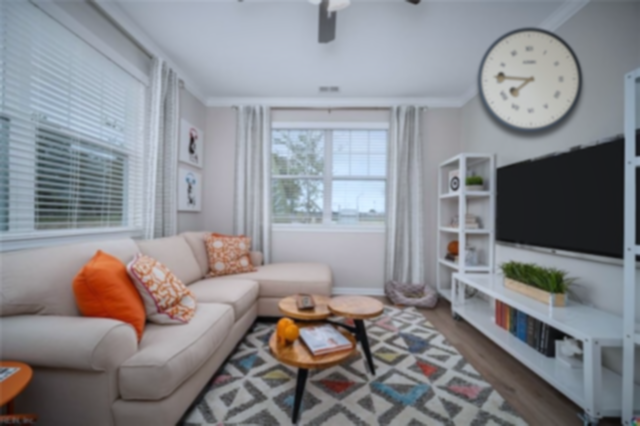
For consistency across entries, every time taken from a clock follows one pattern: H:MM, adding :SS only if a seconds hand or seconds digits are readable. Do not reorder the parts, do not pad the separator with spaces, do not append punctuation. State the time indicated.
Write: 7:46
